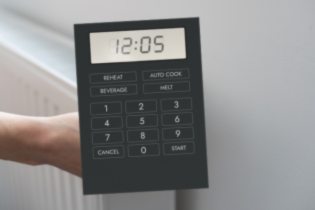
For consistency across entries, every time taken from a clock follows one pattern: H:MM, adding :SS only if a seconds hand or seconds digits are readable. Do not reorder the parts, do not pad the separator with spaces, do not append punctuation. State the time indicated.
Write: 12:05
